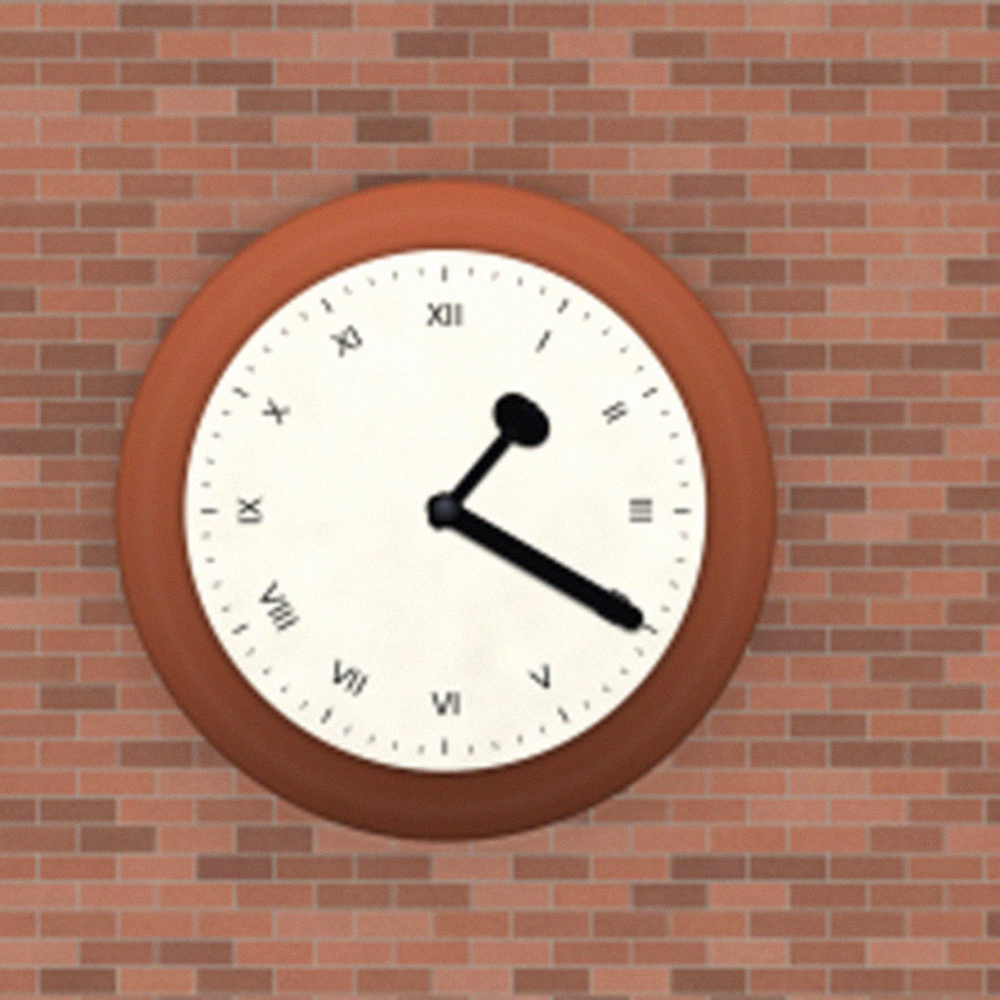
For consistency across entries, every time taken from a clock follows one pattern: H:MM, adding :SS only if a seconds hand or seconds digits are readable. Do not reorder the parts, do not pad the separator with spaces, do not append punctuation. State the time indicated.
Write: 1:20
